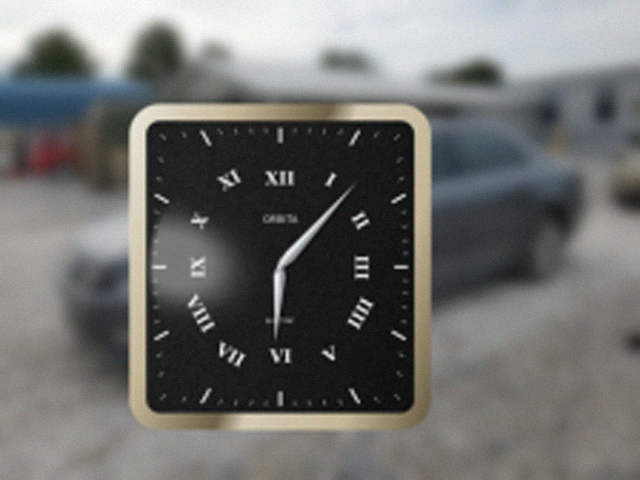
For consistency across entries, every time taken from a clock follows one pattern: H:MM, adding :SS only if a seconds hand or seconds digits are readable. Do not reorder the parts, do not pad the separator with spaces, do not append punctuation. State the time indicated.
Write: 6:07
